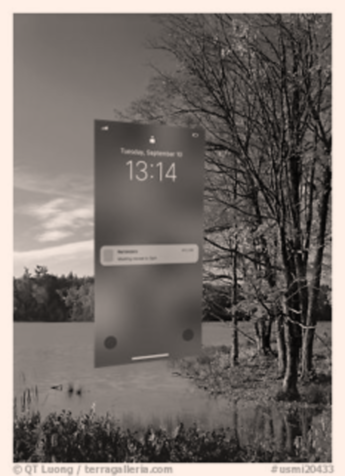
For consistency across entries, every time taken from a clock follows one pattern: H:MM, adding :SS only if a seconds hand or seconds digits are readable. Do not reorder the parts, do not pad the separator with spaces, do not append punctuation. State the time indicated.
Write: 13:14
